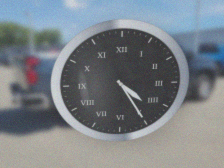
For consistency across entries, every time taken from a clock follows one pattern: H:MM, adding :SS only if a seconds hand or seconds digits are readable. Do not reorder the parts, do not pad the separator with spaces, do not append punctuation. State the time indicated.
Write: 4:25
